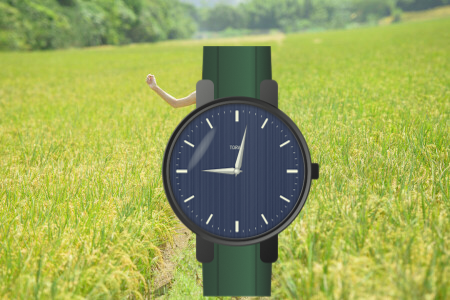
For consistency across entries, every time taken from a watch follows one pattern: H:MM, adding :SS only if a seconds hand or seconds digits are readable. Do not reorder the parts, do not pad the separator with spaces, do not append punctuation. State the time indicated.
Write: 9:02
